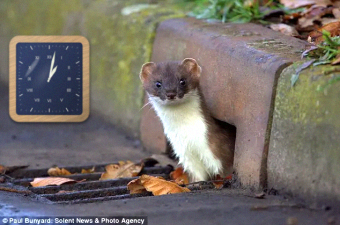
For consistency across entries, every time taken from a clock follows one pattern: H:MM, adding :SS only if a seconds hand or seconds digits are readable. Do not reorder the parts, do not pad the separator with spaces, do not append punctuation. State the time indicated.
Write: 1:02
